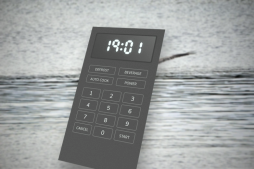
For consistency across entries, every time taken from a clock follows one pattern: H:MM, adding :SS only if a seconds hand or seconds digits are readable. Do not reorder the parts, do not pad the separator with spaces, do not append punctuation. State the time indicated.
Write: 19:01
